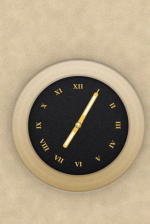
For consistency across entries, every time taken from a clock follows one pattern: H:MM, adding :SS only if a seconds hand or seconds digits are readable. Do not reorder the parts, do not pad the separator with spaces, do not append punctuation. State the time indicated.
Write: 7:05
